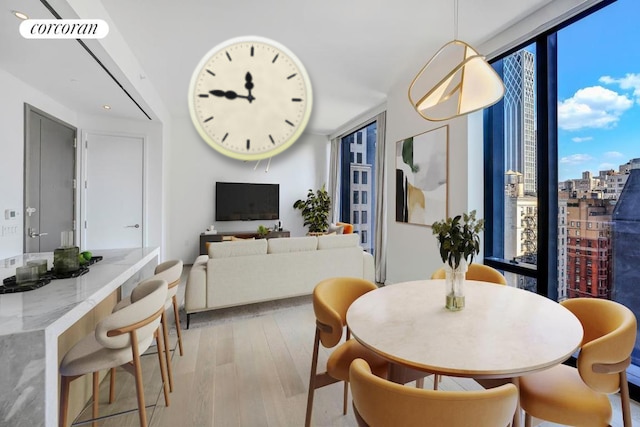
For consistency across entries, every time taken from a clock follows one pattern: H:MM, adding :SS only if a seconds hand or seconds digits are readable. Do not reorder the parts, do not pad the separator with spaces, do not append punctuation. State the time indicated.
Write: 11:46
